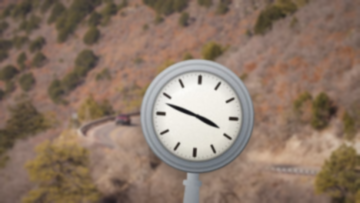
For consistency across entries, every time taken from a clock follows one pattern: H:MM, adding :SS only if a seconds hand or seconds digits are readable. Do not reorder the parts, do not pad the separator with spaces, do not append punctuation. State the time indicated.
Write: 3:48
